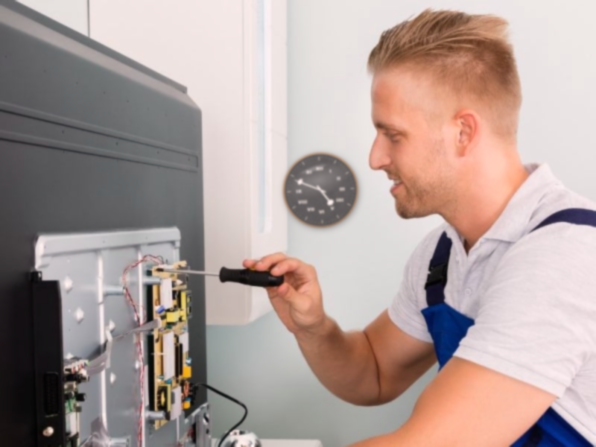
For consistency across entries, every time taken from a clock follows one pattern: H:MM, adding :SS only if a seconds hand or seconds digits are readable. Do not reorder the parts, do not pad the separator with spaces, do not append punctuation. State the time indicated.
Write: 4:49
